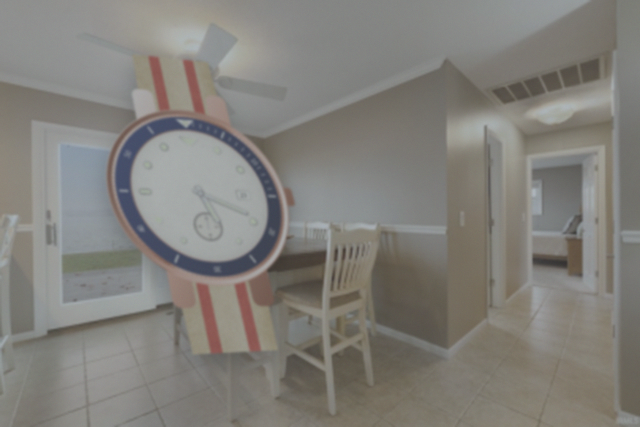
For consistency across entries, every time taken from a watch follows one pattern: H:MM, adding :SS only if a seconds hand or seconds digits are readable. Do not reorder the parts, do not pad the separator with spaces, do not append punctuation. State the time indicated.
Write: 5:19
